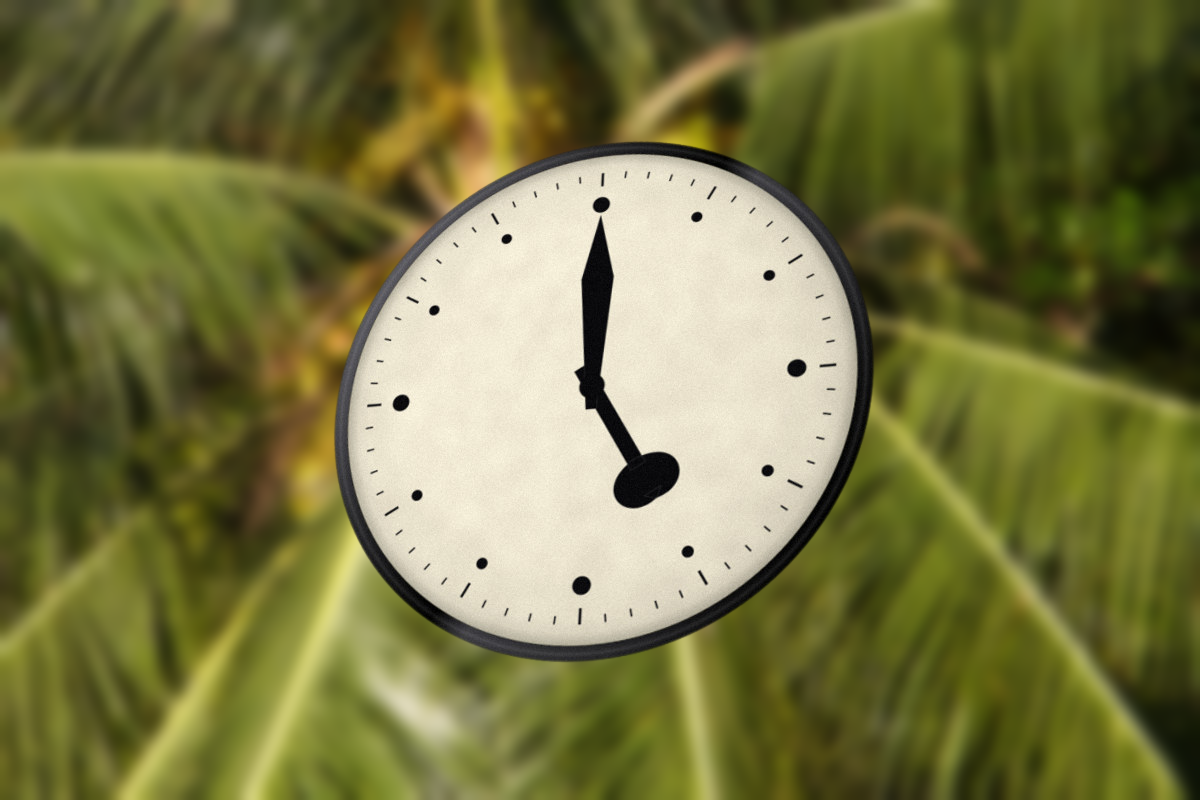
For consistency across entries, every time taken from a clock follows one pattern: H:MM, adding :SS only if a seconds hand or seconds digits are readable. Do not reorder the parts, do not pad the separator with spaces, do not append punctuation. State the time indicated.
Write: 5:00
